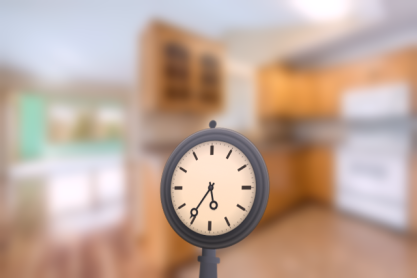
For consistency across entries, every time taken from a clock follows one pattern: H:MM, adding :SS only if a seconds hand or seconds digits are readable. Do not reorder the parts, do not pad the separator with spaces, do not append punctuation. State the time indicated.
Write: 5:36
